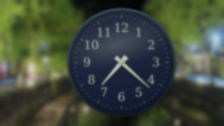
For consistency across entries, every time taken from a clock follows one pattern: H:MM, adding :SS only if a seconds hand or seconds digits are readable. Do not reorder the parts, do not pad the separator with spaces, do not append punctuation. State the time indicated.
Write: 7:22
